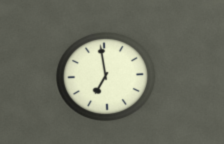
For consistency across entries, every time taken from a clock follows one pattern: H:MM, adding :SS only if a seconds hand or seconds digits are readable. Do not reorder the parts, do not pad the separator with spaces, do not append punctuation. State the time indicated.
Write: 6:59
